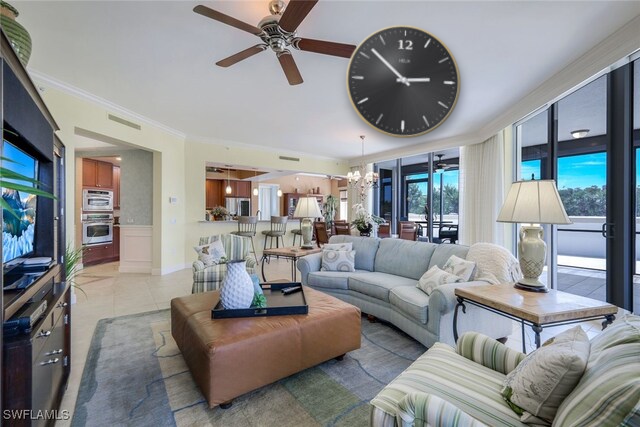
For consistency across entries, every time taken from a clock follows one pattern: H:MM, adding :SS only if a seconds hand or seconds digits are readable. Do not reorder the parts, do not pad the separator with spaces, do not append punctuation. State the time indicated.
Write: 2:52
